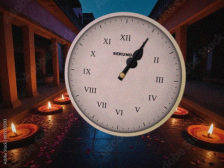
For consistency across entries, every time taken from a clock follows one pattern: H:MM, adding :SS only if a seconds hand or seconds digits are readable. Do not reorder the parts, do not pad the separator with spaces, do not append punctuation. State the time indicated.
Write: 1:05
